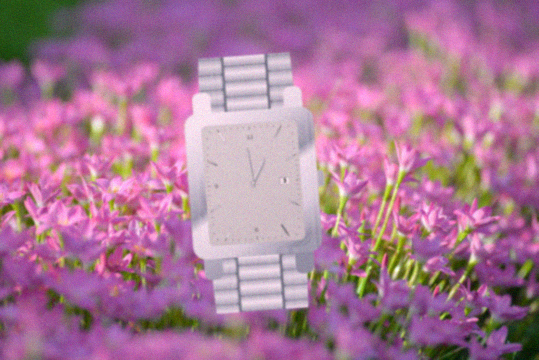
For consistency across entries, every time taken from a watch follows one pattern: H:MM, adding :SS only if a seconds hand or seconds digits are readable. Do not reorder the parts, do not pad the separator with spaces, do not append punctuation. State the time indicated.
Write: 12:59
